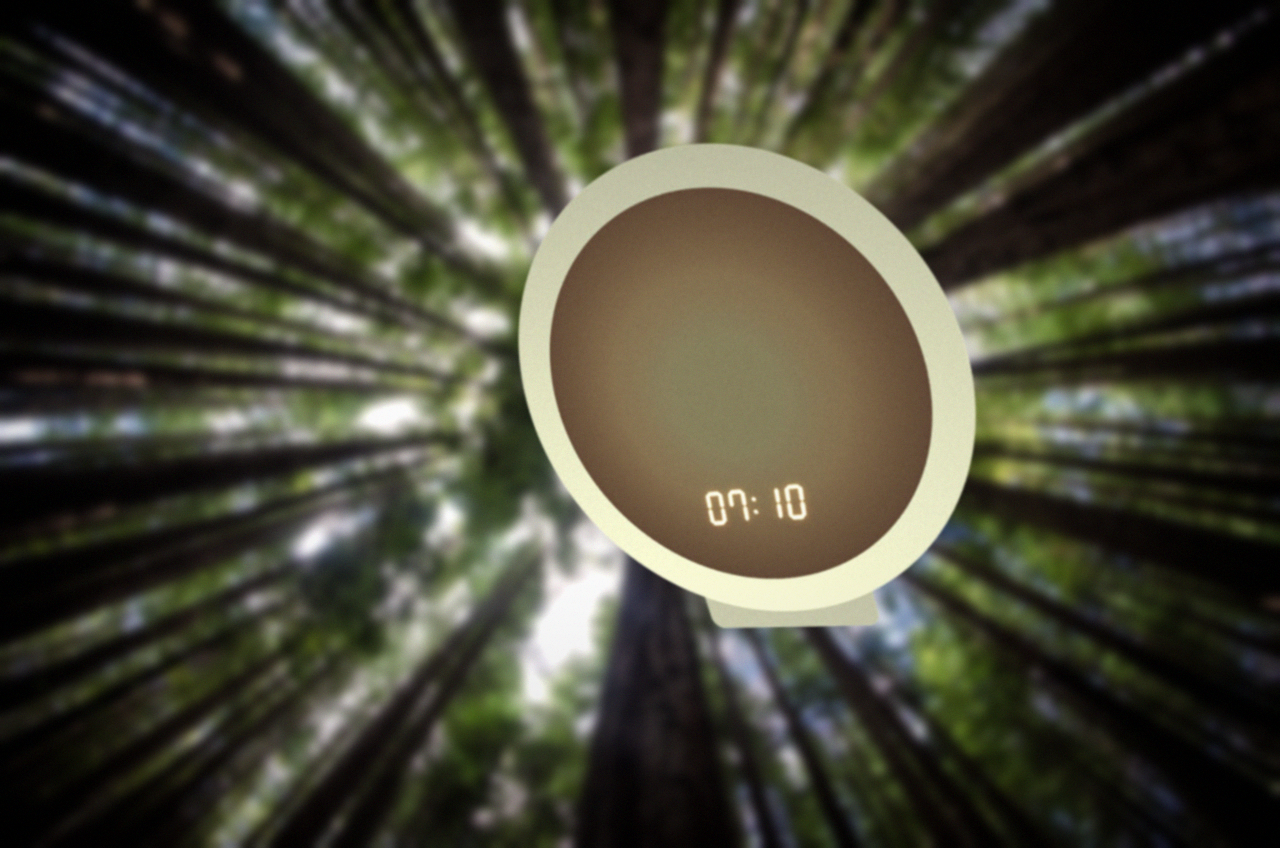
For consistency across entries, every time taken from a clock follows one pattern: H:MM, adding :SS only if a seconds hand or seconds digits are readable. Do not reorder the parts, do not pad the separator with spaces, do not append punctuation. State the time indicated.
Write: 7:10
